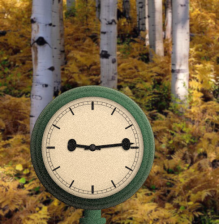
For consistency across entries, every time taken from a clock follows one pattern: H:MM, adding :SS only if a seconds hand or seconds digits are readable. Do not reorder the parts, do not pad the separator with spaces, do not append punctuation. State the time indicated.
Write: 9:14
